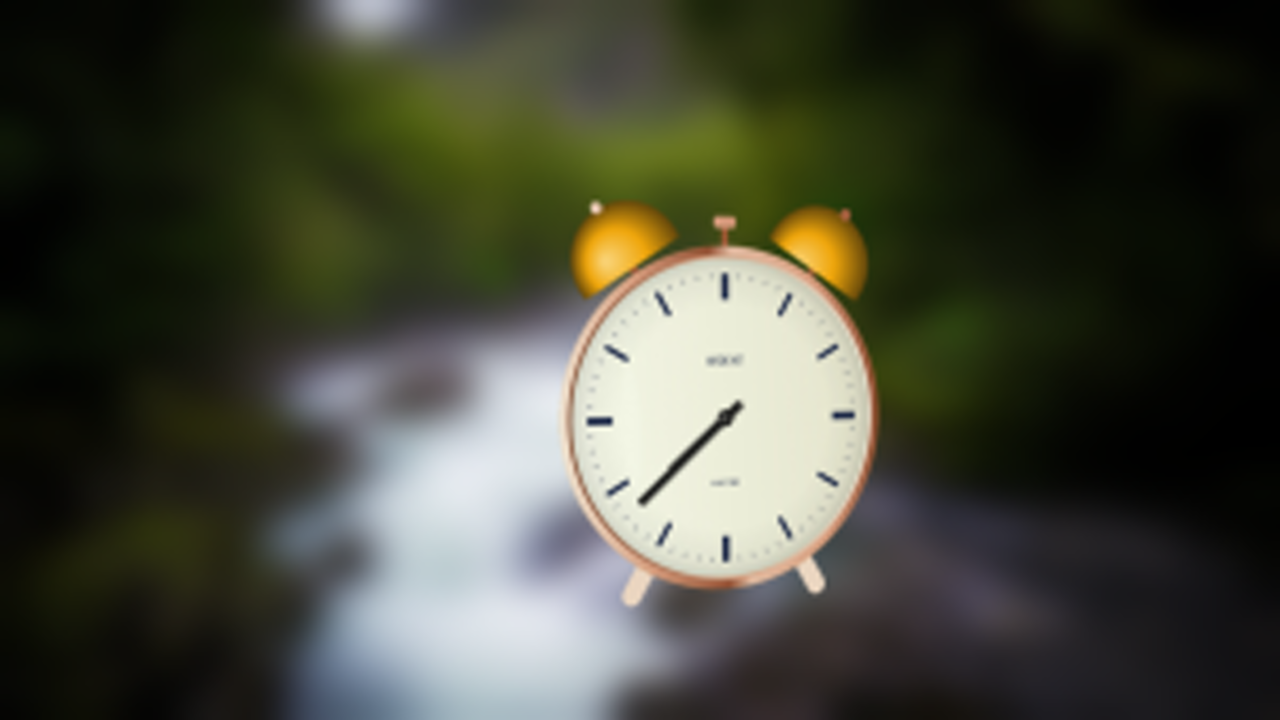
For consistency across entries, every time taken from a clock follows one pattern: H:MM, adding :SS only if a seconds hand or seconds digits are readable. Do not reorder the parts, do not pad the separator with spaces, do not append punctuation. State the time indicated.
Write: 7:38
